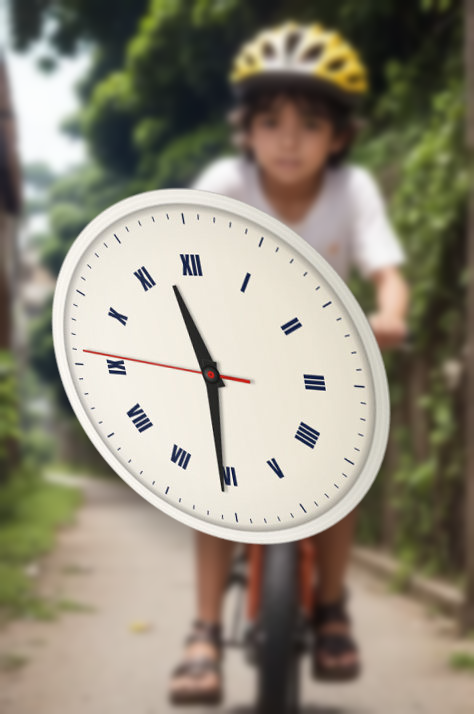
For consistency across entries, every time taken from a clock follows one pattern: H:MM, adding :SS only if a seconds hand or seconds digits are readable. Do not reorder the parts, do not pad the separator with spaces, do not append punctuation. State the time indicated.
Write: 11:30:46
